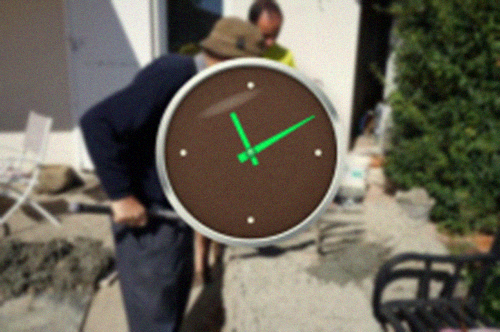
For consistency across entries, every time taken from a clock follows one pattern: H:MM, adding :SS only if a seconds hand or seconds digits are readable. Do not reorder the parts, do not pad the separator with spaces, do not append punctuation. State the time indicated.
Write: 11:10
